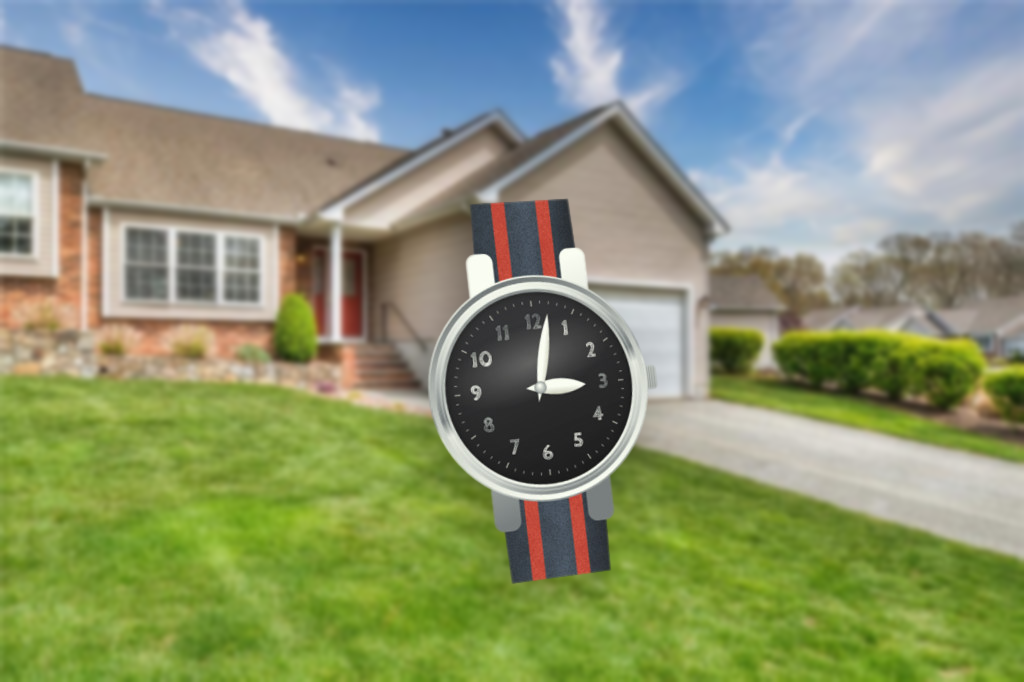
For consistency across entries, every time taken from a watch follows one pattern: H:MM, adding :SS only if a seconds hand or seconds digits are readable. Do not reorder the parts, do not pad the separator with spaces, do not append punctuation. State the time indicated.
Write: 3:02
